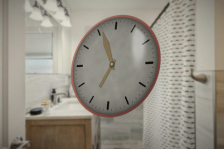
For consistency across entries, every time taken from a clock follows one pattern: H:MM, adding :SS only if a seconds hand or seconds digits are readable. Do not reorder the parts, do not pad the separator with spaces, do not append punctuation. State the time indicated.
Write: 6:56
